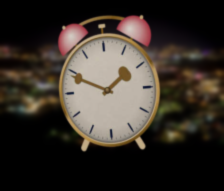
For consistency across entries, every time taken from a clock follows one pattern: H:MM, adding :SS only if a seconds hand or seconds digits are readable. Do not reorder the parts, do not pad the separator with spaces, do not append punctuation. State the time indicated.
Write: 1:49
